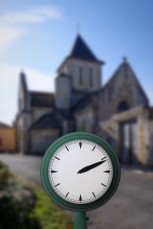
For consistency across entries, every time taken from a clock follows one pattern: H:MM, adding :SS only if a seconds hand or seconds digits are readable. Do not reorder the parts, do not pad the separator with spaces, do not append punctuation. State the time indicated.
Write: 2:11
